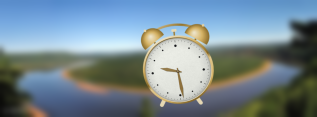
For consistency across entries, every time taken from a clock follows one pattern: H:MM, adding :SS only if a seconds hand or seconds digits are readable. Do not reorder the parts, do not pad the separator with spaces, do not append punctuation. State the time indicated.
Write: 9:29
